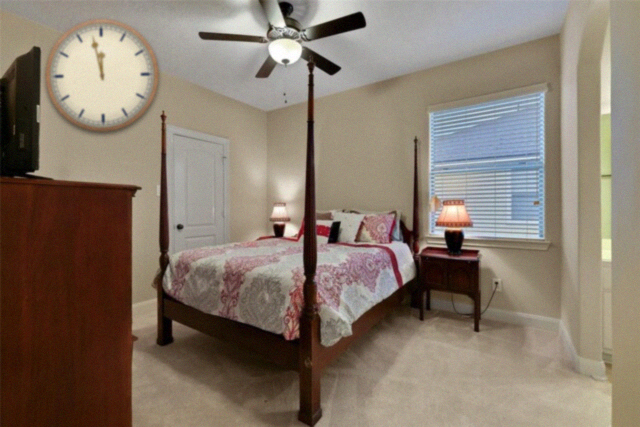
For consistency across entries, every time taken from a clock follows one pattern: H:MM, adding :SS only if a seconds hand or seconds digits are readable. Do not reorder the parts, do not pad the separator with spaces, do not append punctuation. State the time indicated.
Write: 11:58
